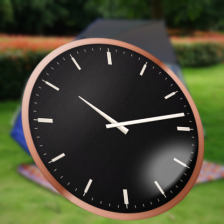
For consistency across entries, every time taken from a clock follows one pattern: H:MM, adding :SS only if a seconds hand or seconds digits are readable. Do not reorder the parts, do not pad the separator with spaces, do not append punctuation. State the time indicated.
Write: 10:13
